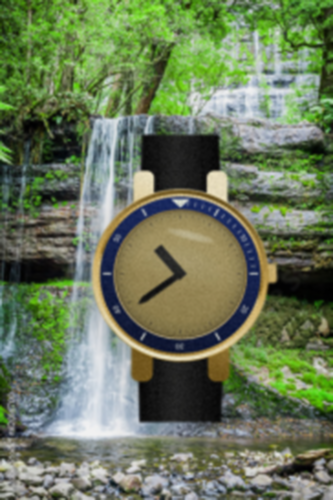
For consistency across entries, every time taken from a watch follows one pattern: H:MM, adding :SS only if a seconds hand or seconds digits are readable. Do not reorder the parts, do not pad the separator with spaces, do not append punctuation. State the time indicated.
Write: 10:39
